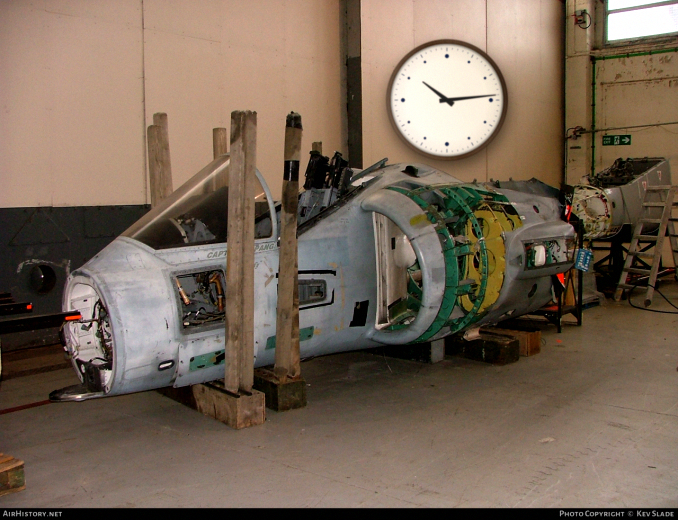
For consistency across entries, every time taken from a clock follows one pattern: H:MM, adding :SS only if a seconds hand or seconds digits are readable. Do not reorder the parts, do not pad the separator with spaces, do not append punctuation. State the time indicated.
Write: 10:14
